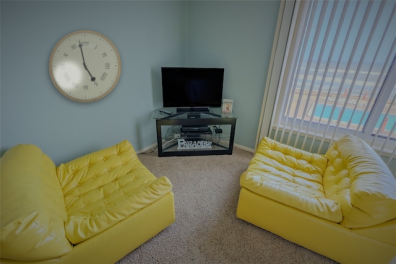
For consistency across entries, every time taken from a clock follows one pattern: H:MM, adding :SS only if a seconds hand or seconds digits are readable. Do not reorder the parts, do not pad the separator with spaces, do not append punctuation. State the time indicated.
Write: 4:58
